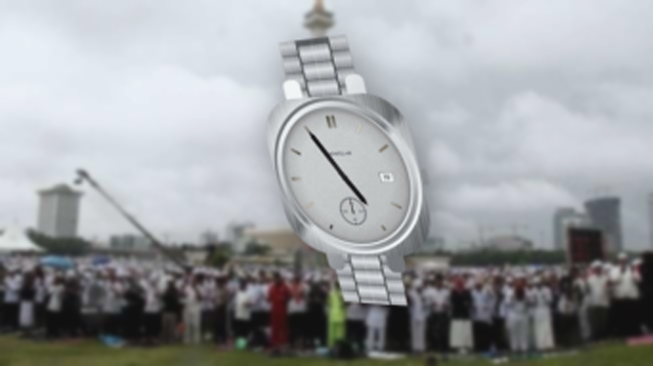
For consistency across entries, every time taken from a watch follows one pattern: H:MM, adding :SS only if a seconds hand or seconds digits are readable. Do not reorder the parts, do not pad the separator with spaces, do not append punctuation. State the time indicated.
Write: 4:55
